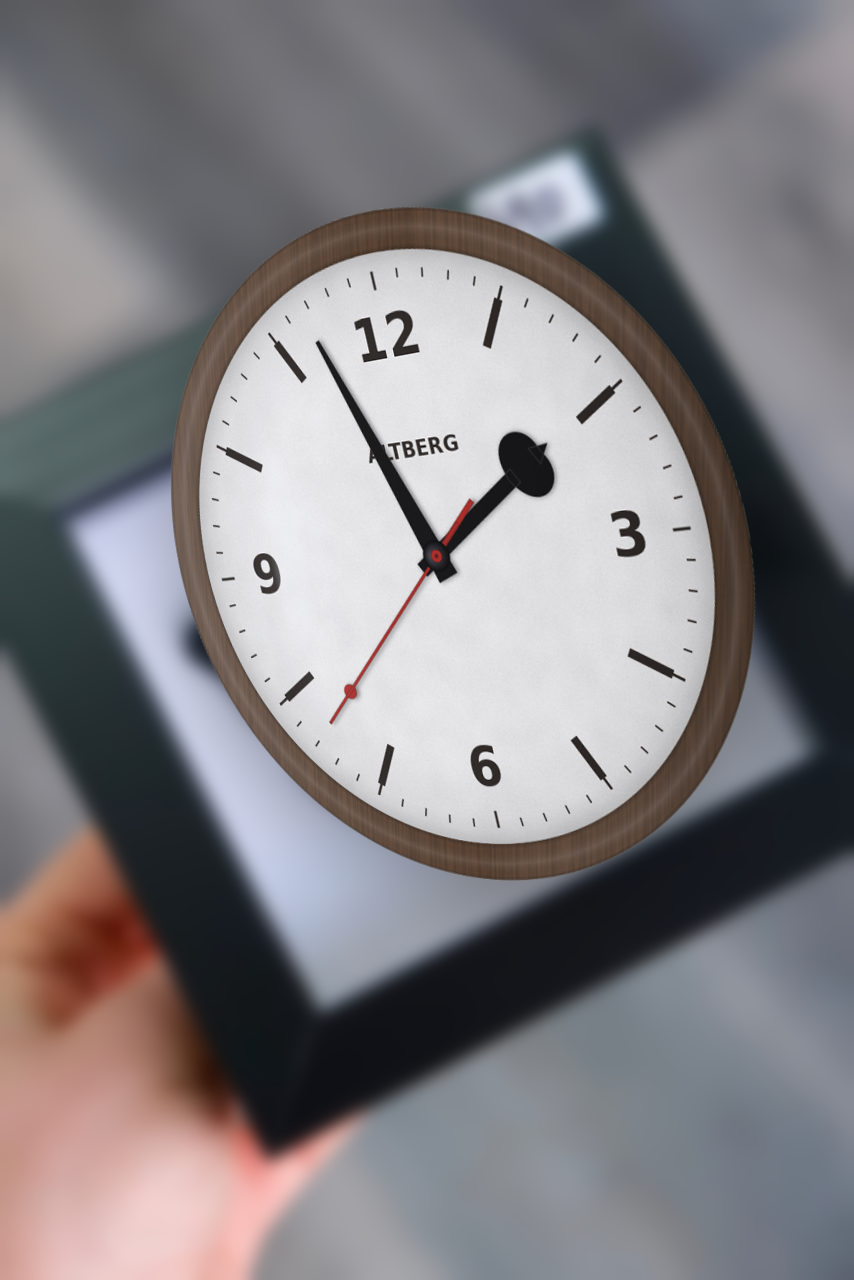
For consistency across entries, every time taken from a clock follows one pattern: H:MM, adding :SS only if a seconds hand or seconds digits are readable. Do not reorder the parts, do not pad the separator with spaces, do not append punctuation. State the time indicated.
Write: 1:56:38
